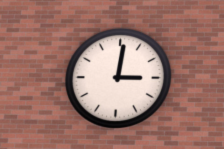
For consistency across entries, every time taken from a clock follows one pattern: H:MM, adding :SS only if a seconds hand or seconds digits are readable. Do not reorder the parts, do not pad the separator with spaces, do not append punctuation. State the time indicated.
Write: 3:01
